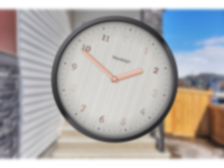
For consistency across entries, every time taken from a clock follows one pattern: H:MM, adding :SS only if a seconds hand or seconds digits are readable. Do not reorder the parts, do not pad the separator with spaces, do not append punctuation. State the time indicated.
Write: 1:49
